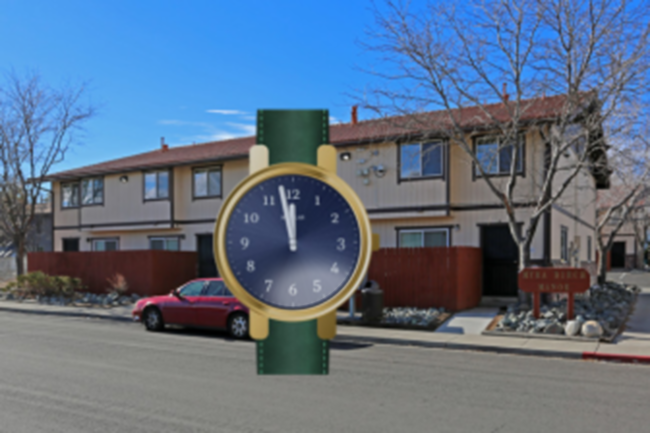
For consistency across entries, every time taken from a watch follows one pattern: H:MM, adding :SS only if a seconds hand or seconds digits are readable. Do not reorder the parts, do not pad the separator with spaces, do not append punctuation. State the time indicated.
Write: 11:58
